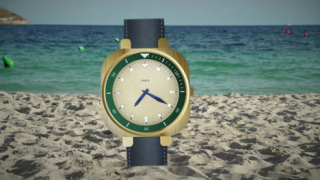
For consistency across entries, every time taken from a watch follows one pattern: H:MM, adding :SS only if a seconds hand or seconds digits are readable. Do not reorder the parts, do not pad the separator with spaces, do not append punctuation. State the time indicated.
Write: 7:20
